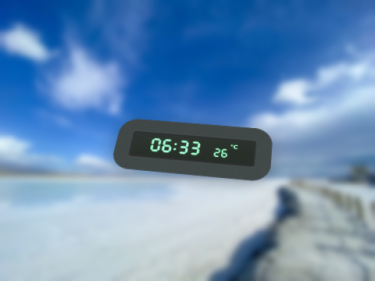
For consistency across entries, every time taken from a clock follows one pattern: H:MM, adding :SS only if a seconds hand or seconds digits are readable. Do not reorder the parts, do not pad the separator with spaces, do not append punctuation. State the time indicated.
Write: 6:33
